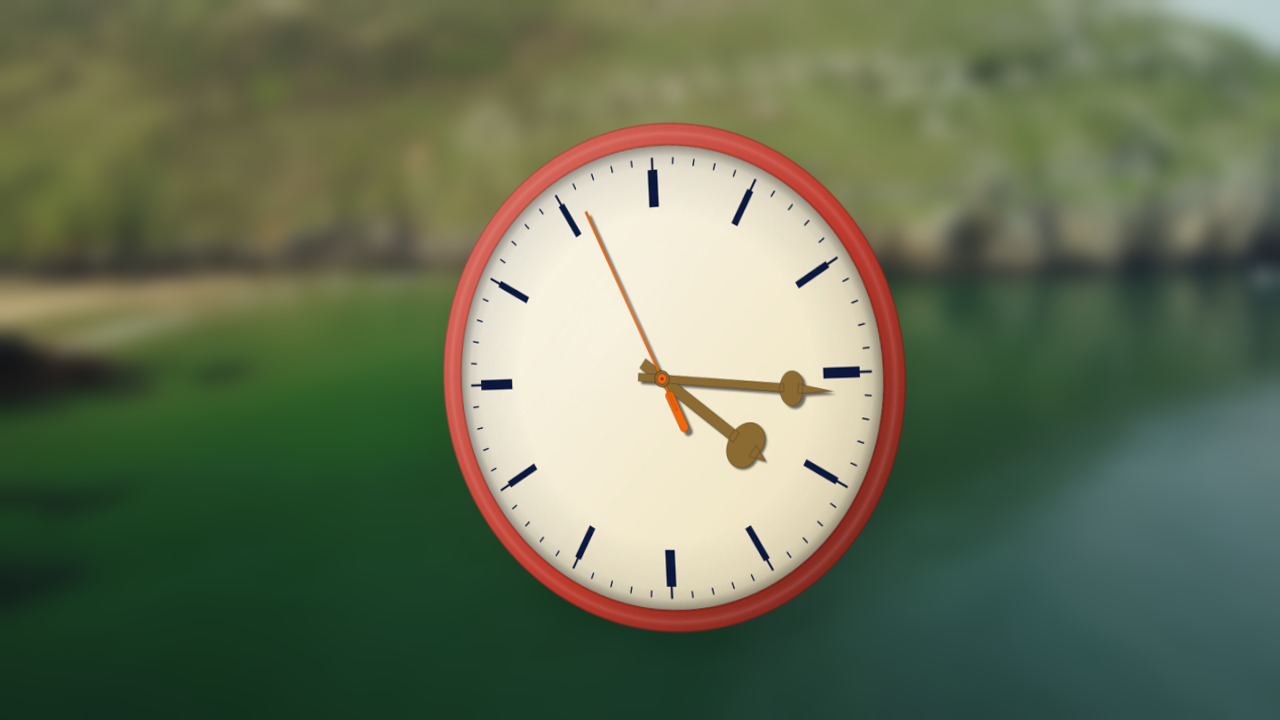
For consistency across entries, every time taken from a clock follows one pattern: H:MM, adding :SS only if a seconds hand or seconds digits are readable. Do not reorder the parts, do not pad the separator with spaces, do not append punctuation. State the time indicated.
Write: 4:15:56
